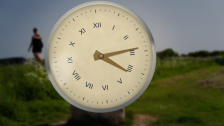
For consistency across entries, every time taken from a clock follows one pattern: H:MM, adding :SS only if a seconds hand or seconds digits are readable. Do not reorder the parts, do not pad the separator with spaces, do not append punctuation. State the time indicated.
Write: 4:14
